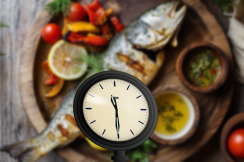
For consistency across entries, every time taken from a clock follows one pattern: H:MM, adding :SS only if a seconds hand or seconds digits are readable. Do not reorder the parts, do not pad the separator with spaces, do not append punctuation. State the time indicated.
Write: 11:30
